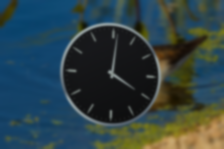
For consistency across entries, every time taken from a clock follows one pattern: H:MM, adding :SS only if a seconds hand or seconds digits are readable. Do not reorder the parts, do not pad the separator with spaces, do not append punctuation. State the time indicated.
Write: 4:01
